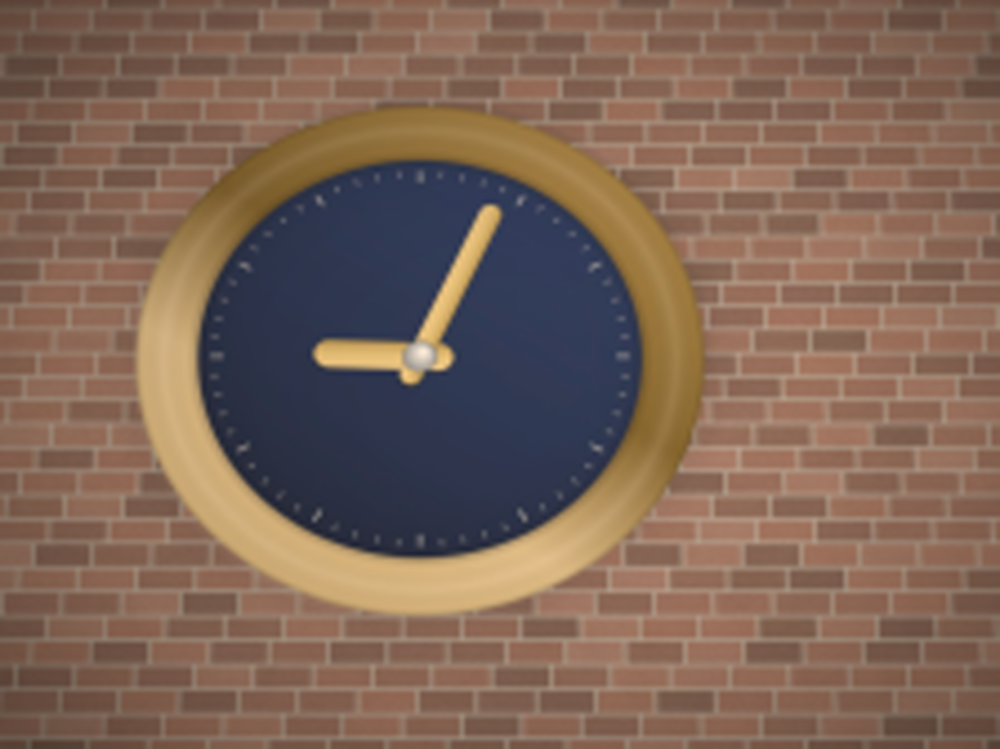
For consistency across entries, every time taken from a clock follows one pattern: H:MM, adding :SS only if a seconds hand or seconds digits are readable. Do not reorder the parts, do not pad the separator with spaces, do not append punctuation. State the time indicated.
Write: 9:04
